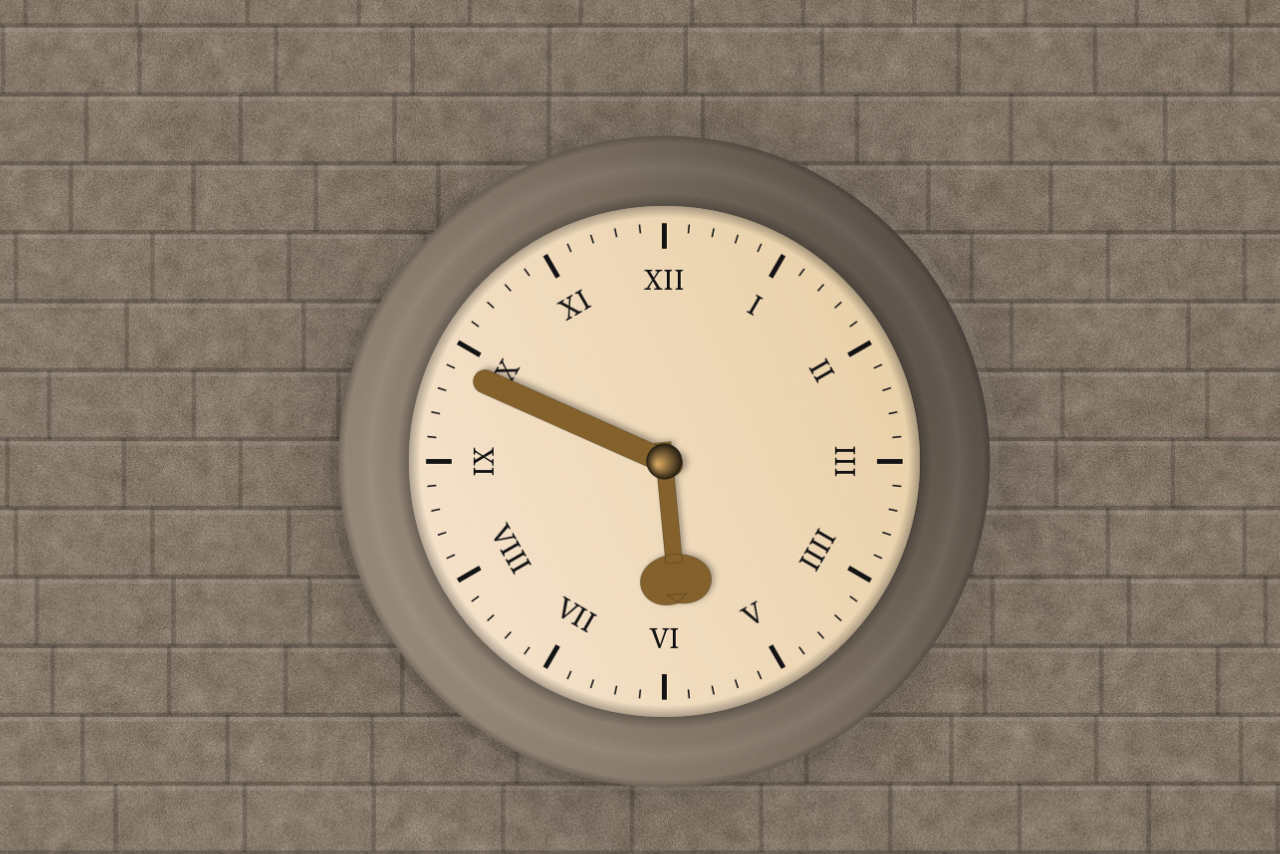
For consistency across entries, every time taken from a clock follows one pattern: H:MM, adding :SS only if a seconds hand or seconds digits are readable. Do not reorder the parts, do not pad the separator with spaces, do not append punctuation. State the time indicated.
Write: 5:49
